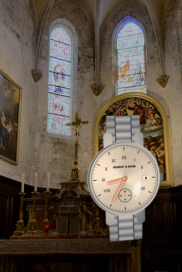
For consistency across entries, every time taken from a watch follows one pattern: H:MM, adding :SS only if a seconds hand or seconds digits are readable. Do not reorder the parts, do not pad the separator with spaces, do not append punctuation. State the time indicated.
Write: 8:35
